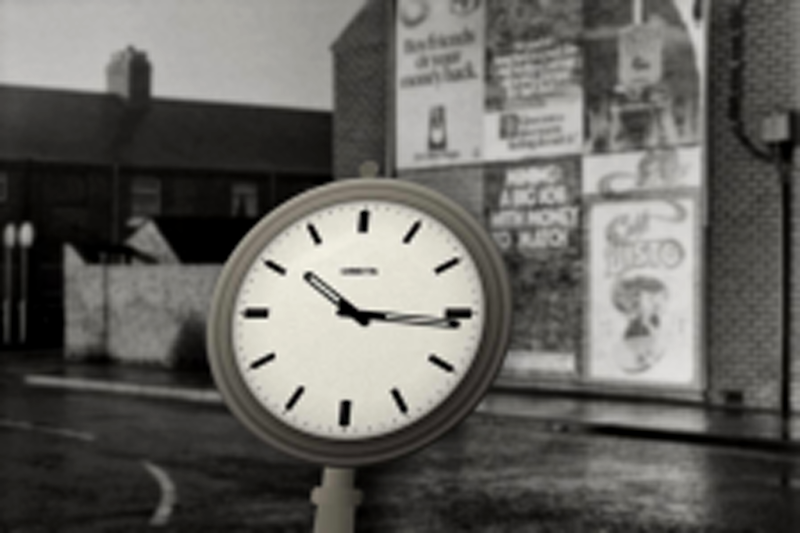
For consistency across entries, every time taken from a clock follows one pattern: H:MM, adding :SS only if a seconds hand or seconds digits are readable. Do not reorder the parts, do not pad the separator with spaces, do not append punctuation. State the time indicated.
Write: 10:16
